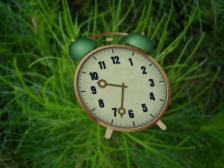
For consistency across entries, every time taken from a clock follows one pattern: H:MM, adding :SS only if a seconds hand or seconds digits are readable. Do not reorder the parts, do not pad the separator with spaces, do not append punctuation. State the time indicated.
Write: 9:33
